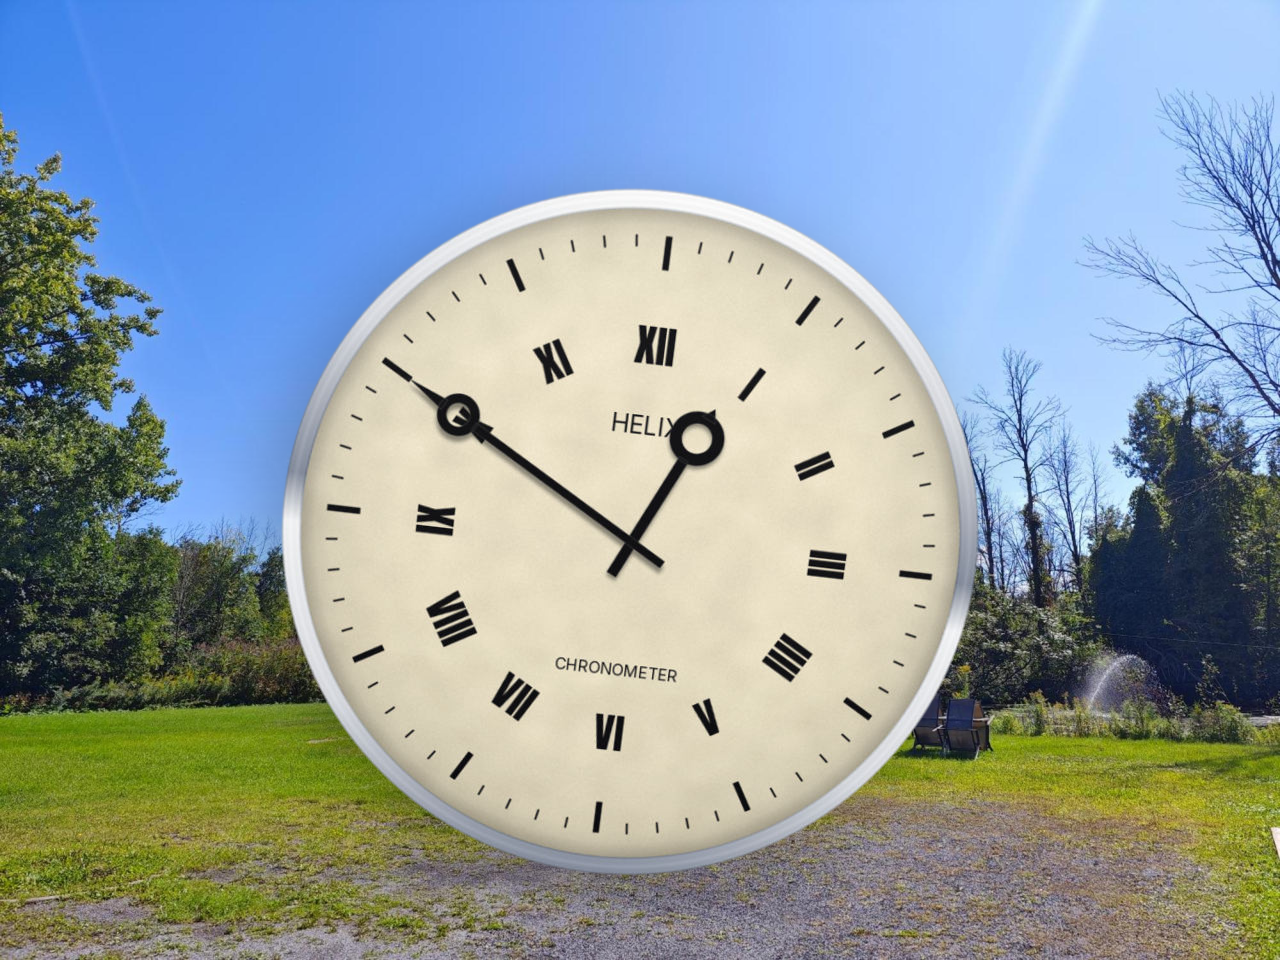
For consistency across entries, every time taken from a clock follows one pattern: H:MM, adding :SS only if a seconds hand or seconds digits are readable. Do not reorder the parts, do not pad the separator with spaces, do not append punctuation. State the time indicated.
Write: 12:50
